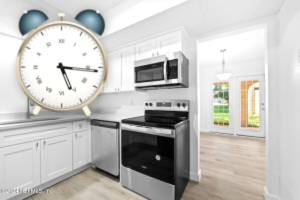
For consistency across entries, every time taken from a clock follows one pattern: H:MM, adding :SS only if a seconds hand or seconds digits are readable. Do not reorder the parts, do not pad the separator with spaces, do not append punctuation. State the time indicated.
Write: 5:16
